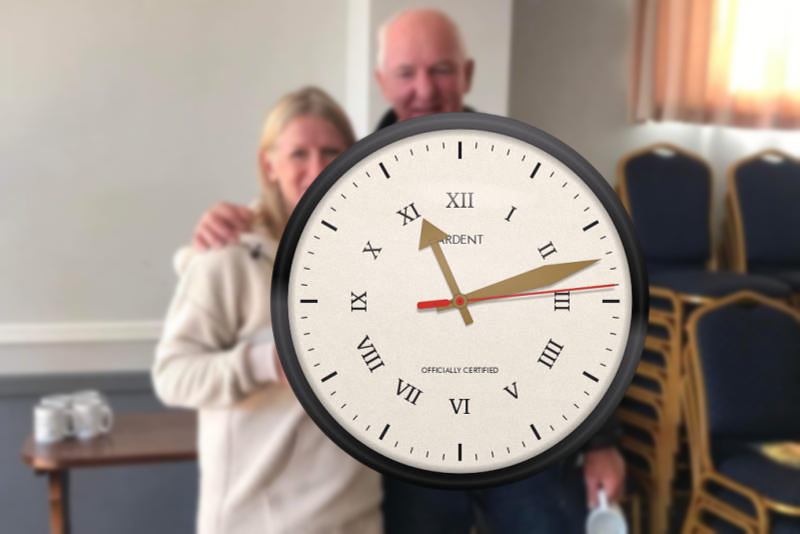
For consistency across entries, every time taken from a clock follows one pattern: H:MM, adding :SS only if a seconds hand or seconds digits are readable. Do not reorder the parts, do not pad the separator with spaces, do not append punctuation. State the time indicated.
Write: 11:12:14
